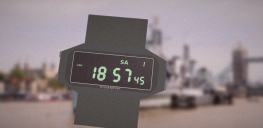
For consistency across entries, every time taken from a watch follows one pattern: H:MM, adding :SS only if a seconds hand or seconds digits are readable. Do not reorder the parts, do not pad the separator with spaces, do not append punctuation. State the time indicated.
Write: 18:57:45
